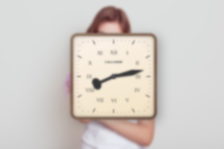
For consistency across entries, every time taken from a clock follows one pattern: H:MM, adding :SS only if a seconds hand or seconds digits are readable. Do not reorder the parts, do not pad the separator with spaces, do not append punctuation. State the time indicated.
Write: 8:13
